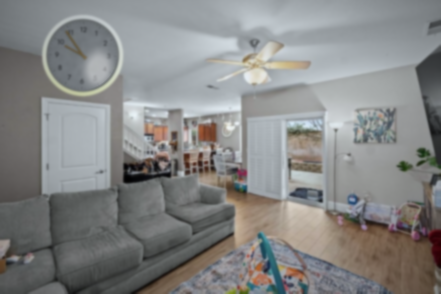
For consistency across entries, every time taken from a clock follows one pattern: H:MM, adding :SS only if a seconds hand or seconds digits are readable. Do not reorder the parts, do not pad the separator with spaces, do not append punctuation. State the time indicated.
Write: 9:54
